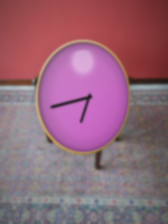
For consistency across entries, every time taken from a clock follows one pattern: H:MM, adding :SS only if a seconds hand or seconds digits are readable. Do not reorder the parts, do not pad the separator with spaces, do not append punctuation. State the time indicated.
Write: 6:43
